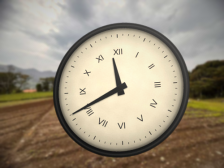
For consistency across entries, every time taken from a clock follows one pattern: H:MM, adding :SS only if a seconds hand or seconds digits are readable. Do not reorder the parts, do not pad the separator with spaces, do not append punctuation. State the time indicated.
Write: 11:41
